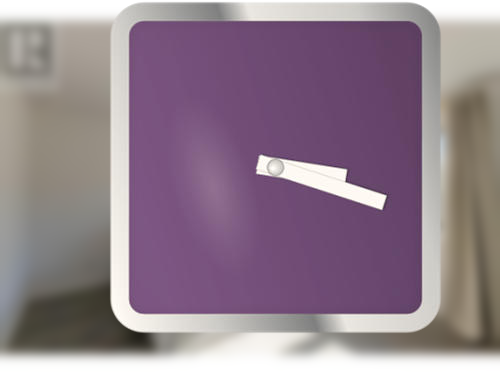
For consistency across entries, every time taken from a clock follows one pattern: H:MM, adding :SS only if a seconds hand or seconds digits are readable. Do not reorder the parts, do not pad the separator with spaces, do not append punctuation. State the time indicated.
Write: 3:18
